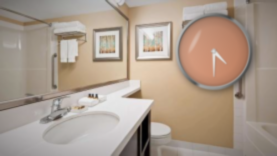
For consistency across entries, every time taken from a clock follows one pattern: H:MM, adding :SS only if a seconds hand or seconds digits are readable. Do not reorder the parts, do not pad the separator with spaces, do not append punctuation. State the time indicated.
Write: 4:30
